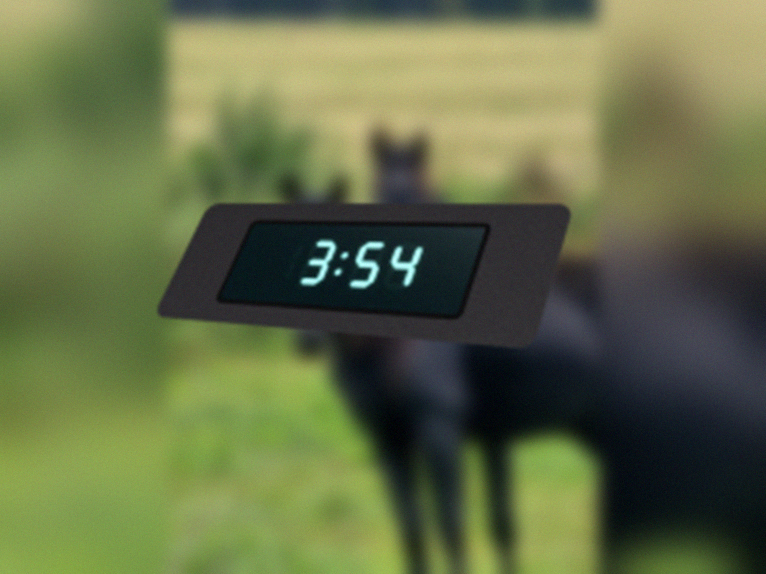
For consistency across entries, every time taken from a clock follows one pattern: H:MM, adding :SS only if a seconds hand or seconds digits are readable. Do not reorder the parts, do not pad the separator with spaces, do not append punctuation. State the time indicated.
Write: 3:54
